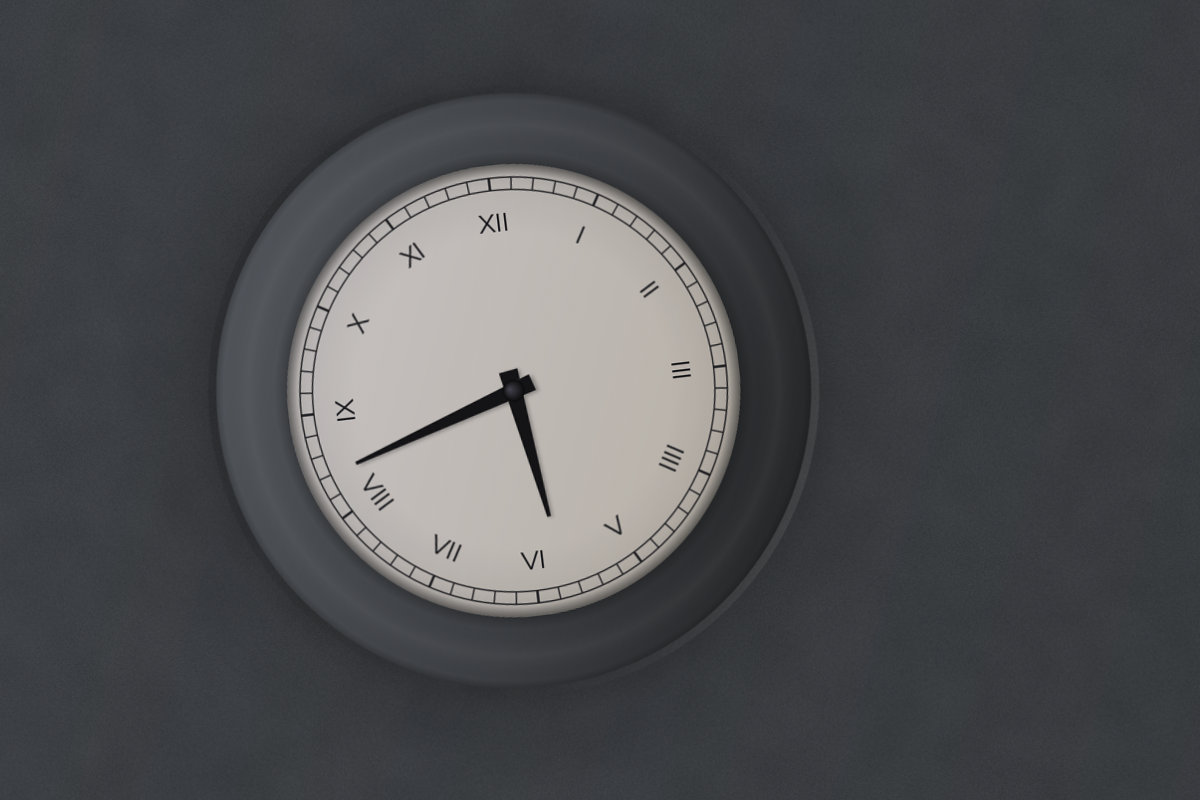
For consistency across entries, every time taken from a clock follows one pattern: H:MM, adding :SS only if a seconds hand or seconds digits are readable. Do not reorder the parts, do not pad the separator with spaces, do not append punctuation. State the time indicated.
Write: 5:42
